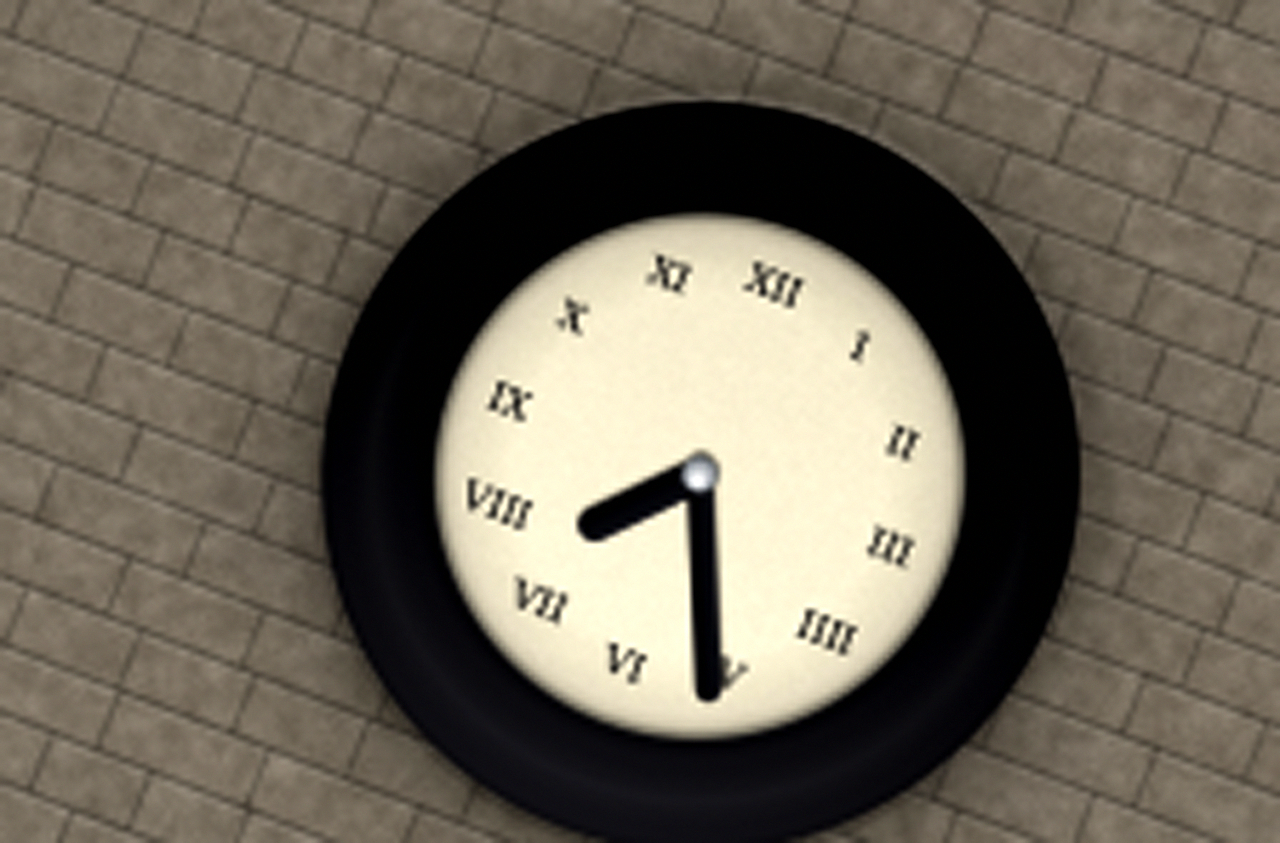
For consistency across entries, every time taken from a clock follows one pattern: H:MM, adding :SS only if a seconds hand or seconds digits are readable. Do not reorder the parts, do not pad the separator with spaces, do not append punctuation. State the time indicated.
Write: 7:26
